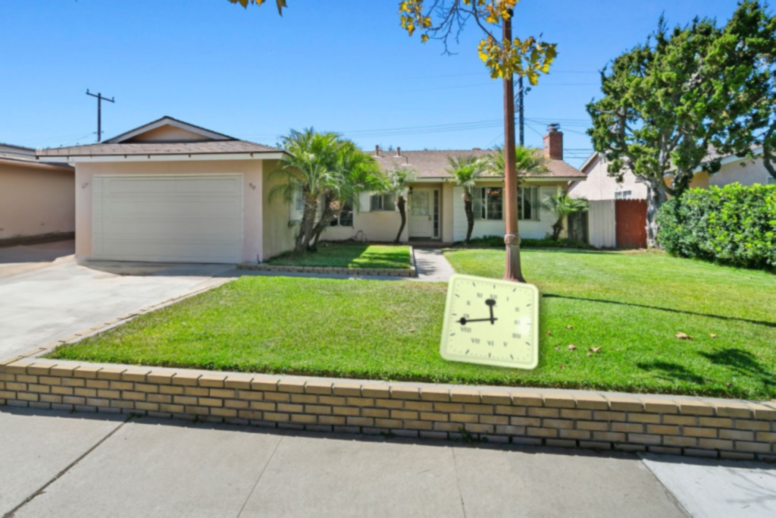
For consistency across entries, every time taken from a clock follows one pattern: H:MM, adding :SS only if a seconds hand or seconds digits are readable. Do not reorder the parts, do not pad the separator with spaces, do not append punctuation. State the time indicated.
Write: 11:43
